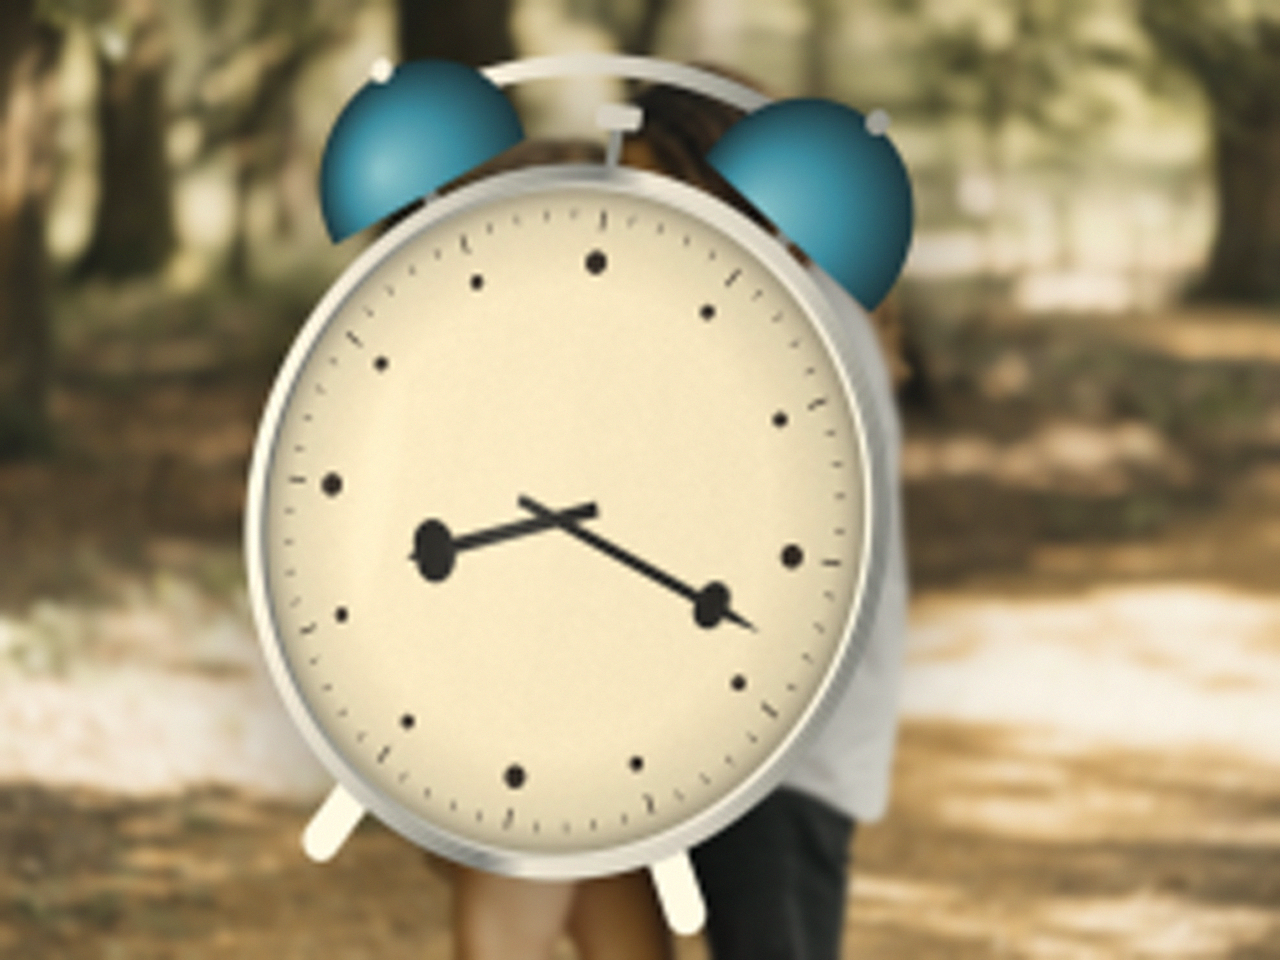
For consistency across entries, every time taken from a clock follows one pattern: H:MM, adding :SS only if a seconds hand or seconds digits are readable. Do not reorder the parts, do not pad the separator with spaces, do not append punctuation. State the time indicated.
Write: 8:18
